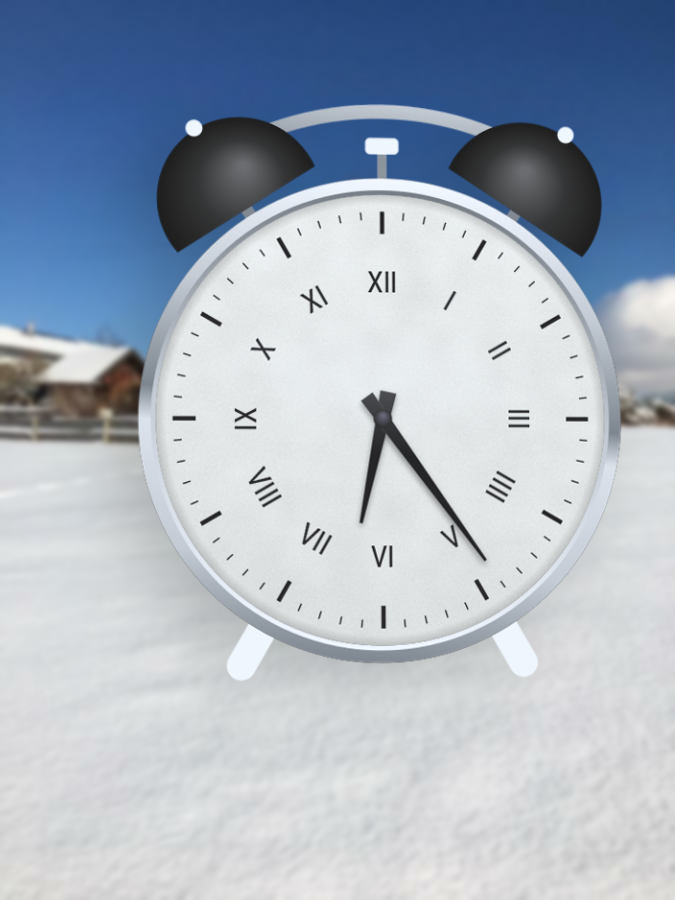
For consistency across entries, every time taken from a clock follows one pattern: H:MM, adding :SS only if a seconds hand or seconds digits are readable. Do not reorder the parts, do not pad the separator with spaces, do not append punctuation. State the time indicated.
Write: 6:24
